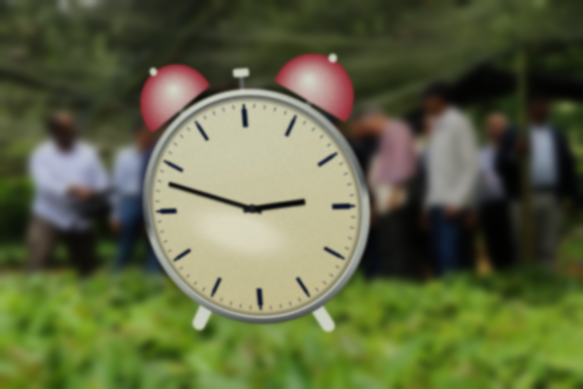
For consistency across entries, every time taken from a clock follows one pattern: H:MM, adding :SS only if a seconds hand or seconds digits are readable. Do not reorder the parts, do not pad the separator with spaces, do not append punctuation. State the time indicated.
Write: 2:48
